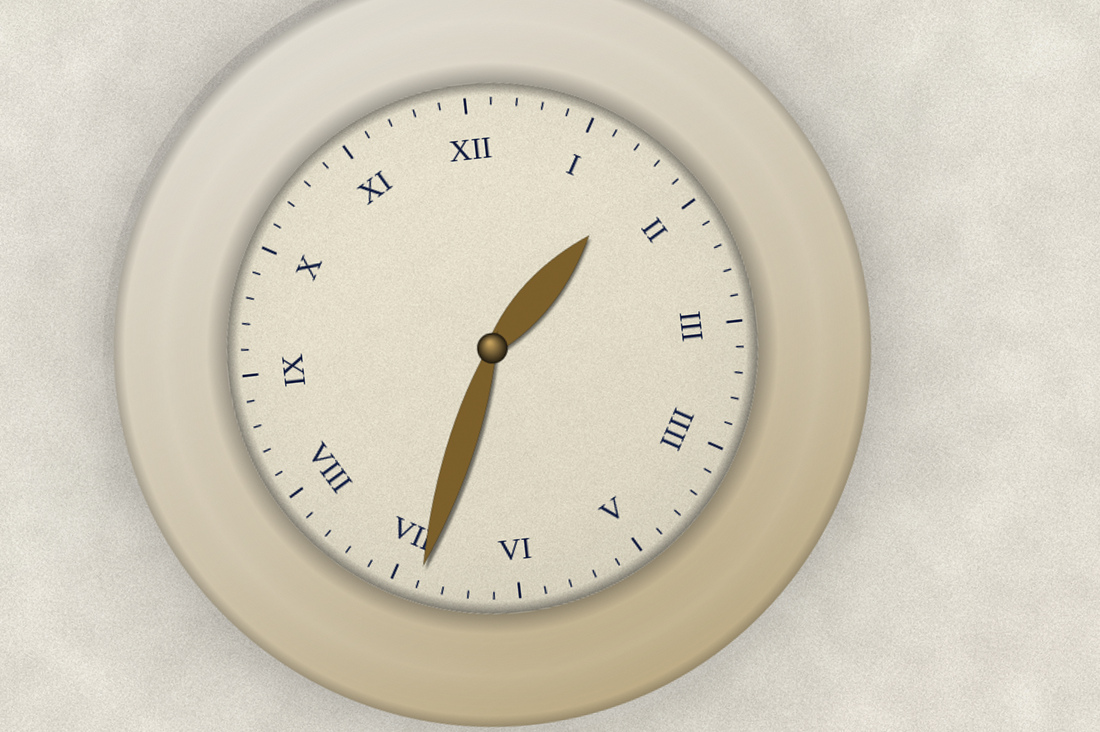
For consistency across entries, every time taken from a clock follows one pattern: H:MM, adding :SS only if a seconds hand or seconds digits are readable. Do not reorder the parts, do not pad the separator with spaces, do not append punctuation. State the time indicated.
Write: 1:34
